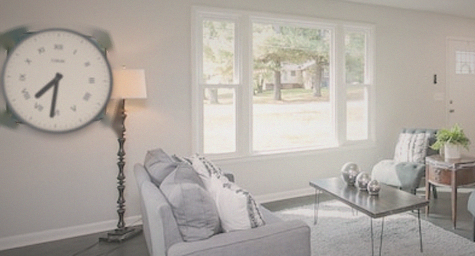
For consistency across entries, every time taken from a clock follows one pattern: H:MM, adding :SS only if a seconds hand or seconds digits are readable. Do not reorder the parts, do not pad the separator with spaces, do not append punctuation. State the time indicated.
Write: 7:31
